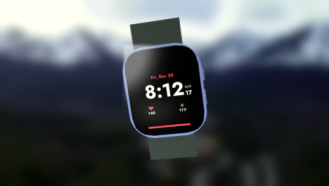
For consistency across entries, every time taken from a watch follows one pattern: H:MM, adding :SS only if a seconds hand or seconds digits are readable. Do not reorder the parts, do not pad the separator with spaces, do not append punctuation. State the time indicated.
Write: 8:12
